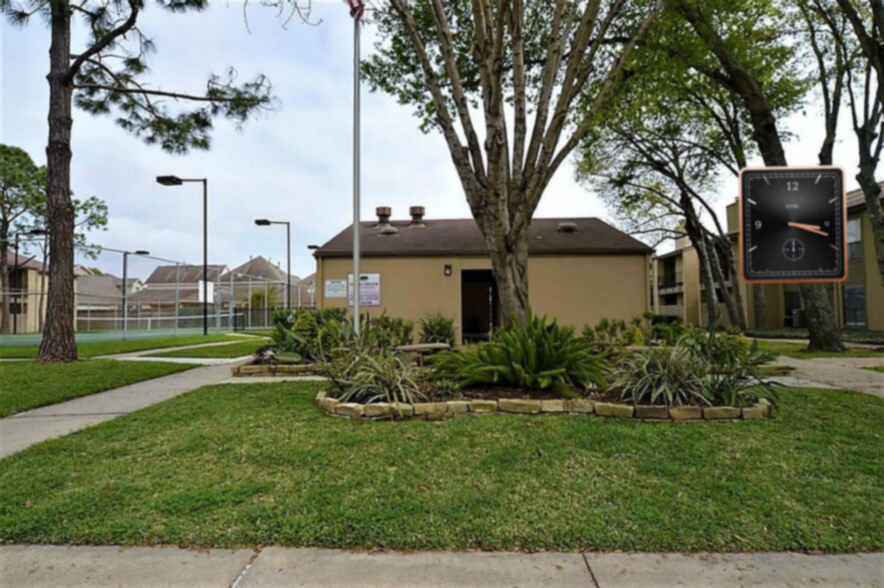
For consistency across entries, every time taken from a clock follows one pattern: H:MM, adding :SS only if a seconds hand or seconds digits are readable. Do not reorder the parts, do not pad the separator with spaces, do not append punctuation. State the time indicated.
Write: 3:18
